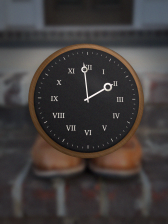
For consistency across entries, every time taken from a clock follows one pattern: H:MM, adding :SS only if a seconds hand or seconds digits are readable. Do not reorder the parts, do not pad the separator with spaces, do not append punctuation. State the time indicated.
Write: 1:59
